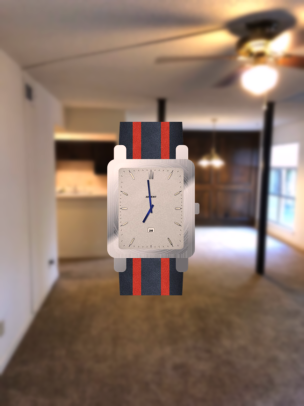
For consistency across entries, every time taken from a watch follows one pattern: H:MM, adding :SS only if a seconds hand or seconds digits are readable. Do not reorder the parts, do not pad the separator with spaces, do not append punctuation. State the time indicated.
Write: 6:59
